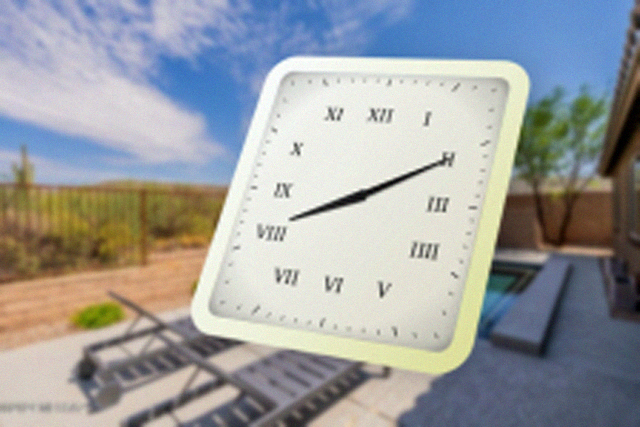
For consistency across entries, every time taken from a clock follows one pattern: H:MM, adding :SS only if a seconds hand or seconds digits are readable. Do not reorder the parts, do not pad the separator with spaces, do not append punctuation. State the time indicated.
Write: 8:10
